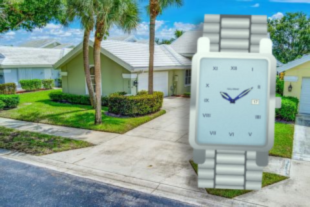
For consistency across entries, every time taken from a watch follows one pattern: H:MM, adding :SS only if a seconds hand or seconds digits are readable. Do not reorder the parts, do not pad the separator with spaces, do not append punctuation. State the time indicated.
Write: 10:09
